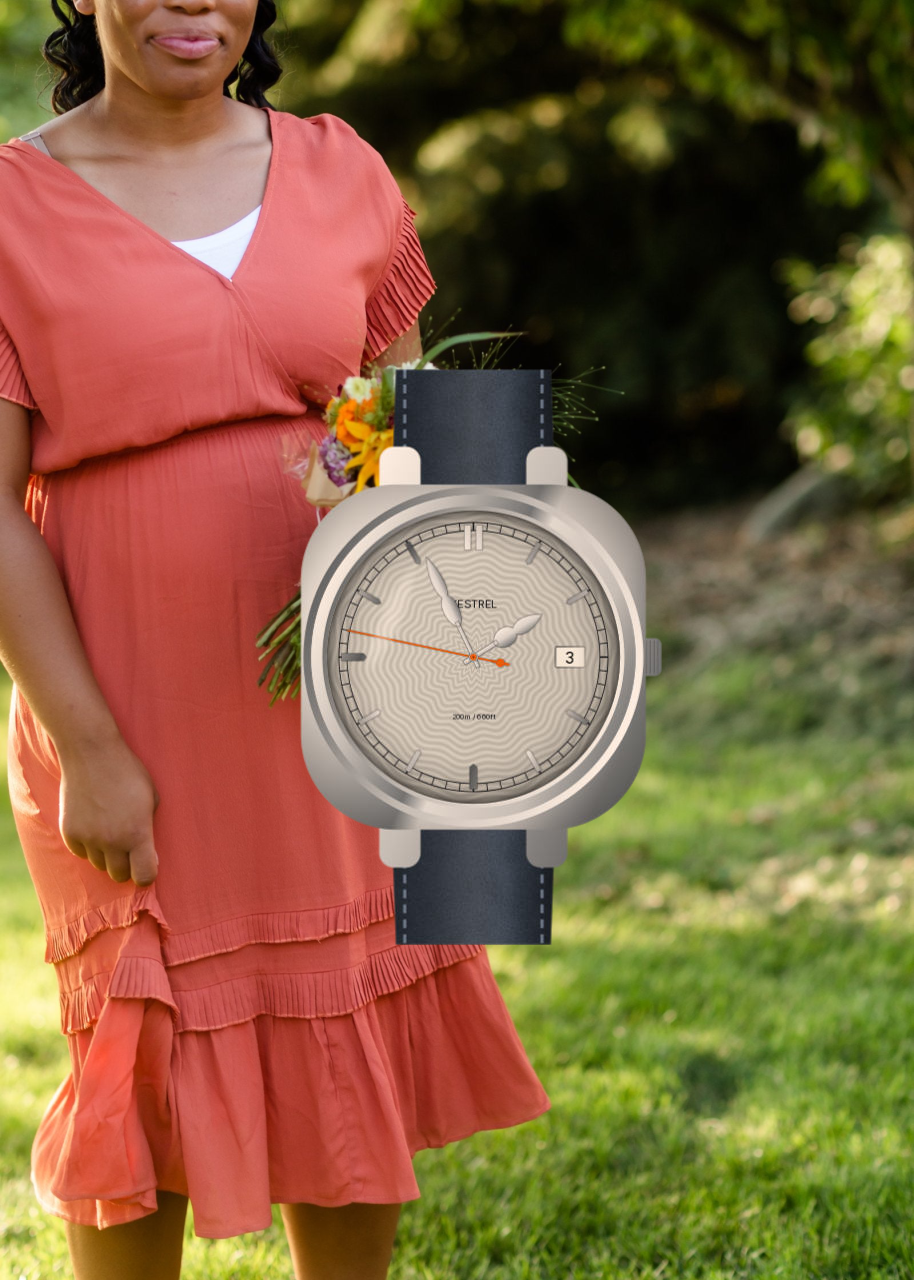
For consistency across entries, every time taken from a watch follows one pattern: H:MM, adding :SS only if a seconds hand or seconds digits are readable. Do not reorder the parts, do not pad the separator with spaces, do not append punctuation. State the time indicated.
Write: 1:55:47
